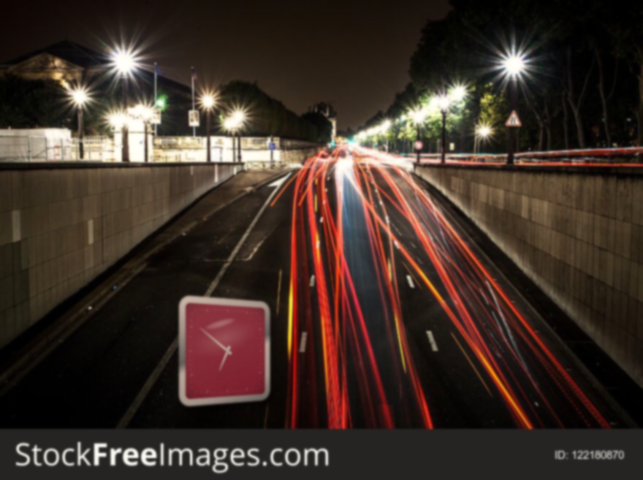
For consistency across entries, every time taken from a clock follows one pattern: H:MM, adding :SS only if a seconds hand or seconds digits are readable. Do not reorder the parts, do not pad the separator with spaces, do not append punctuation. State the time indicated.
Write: 6:51
